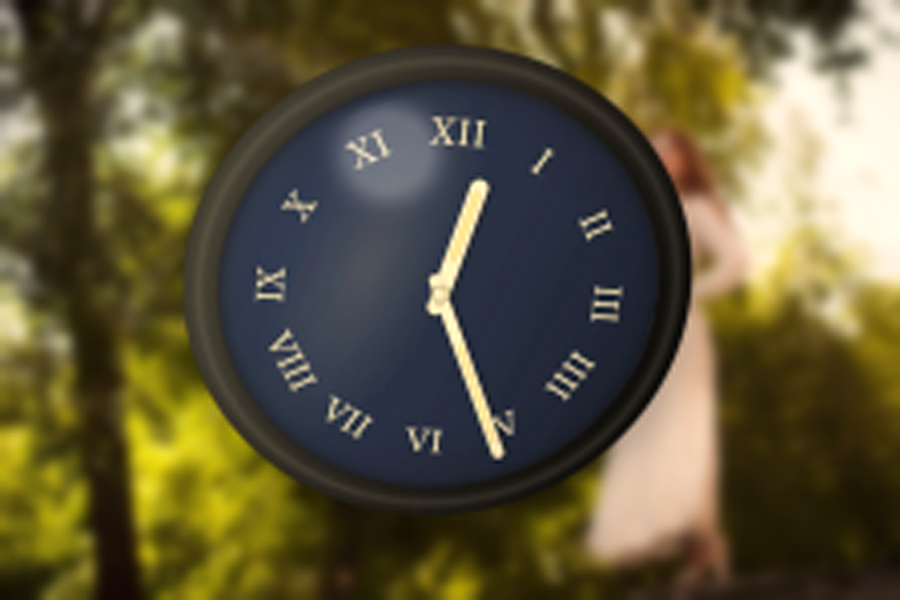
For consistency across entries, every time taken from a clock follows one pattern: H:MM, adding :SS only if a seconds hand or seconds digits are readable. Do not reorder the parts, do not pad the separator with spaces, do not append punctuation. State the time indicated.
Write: 12:26
